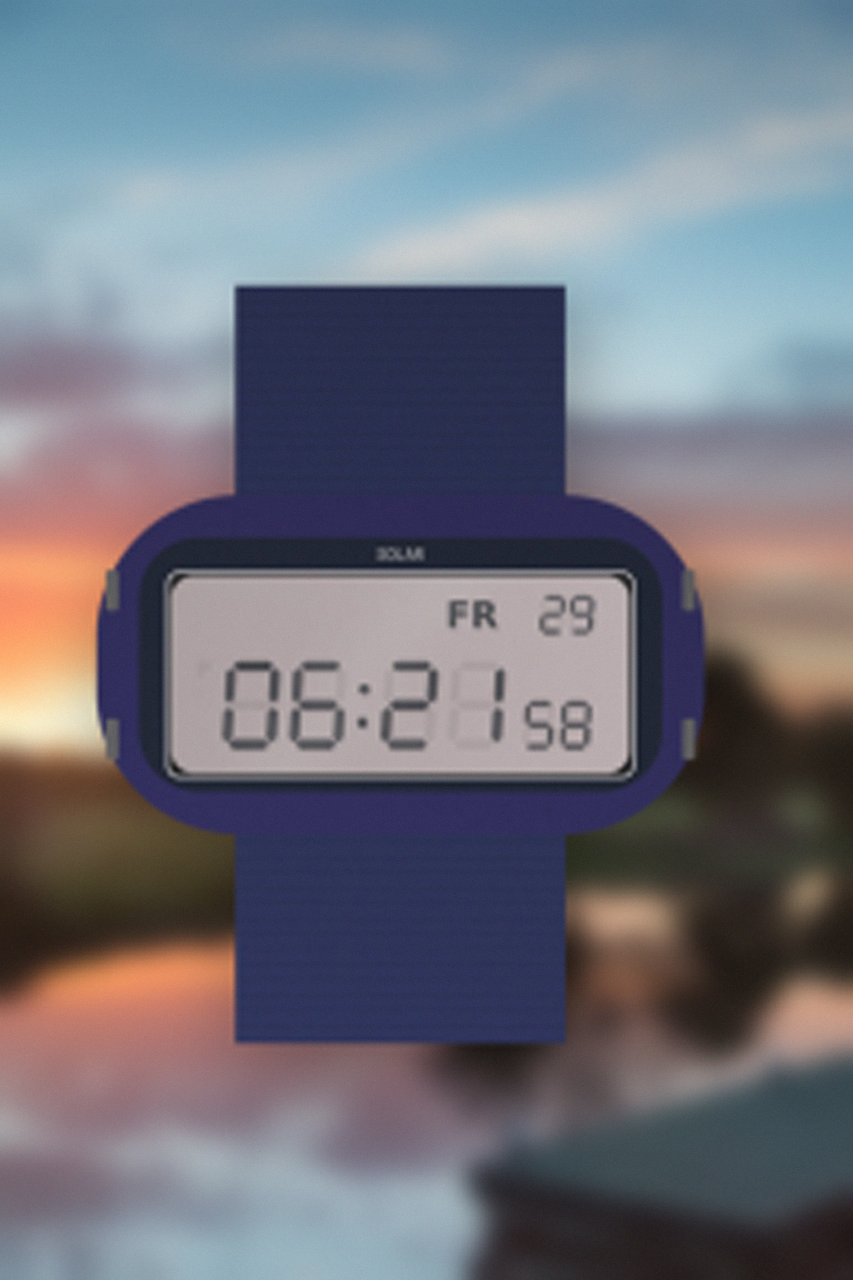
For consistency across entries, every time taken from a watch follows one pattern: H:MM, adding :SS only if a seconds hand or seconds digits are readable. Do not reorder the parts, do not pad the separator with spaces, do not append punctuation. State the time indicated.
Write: 6:21:58
